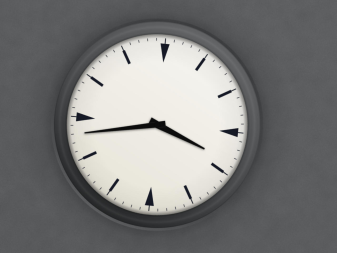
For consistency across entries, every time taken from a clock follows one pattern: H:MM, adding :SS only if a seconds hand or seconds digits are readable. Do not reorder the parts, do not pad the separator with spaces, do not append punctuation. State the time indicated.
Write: 3:43
